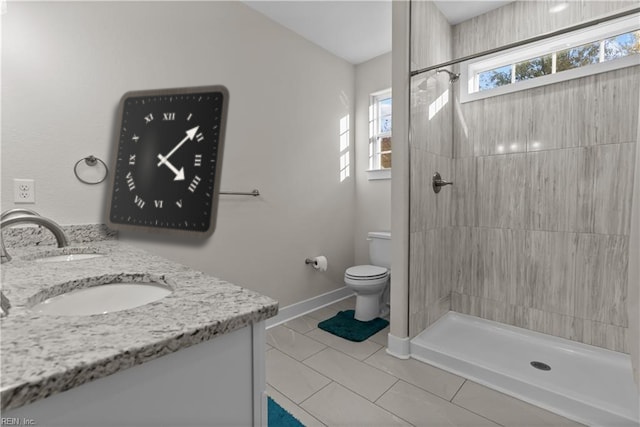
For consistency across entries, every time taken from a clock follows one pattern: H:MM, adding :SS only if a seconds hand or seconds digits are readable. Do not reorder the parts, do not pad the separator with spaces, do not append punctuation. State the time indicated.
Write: 4:08
